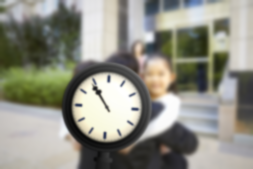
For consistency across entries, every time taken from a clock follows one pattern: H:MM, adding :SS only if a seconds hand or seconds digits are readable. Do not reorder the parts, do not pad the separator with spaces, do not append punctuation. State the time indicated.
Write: 10:54
